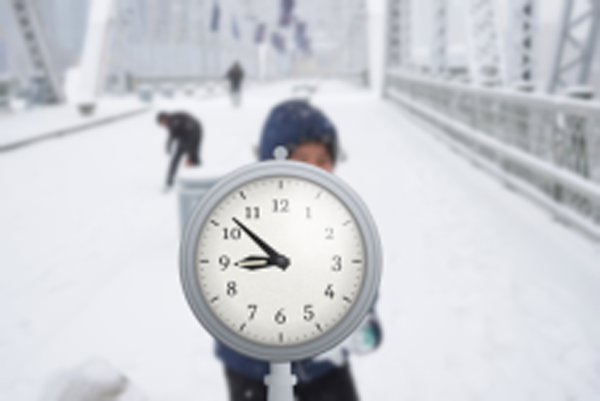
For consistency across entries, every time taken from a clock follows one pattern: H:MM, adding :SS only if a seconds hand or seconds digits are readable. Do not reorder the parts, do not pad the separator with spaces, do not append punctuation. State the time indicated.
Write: 8:52
